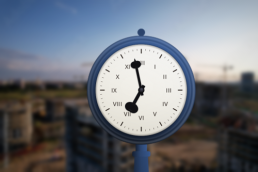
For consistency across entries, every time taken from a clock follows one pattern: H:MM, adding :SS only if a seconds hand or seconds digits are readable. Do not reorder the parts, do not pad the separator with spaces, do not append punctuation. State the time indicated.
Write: 6:58
